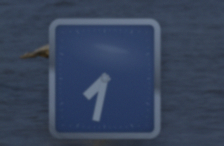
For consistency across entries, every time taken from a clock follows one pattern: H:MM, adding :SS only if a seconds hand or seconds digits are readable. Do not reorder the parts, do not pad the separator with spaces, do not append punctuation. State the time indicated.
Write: 7:32
